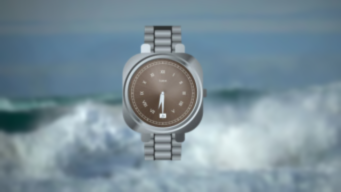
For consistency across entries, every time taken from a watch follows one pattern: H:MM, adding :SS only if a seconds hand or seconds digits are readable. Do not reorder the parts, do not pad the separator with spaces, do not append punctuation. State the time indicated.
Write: 6:30
